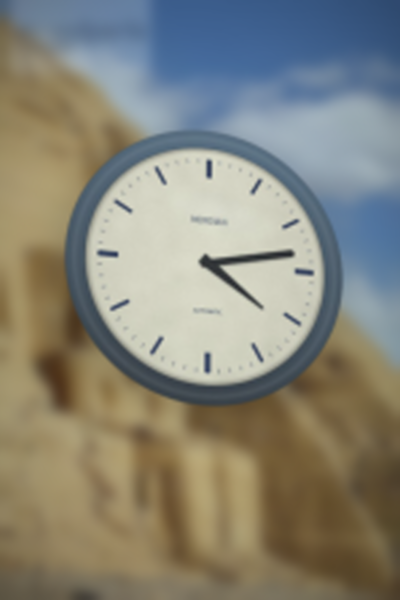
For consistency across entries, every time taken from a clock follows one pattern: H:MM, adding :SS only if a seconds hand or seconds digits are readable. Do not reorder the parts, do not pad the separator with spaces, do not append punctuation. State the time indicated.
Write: 4:13
